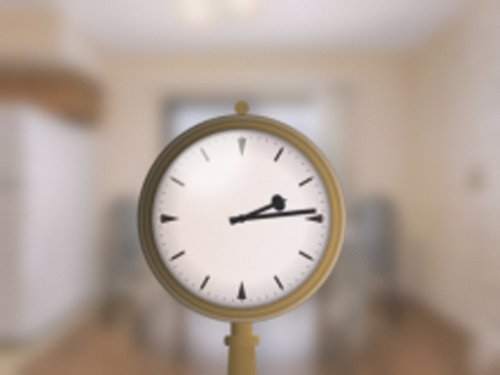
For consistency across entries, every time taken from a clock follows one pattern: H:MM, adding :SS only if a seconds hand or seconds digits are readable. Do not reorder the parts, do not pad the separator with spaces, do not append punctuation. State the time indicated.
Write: 2:14
